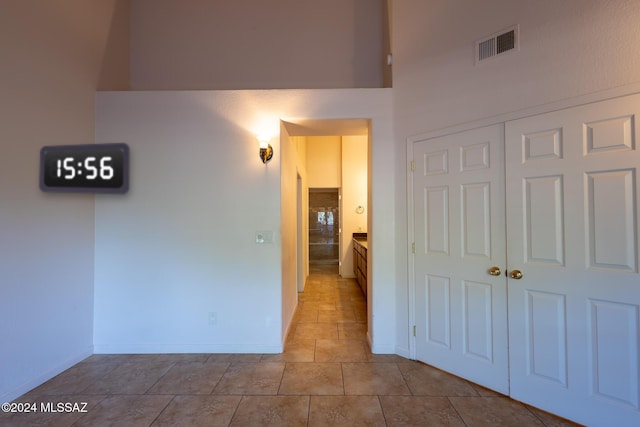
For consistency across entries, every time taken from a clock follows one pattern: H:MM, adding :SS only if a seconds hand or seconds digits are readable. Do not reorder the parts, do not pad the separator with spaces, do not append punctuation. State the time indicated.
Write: 15:56
